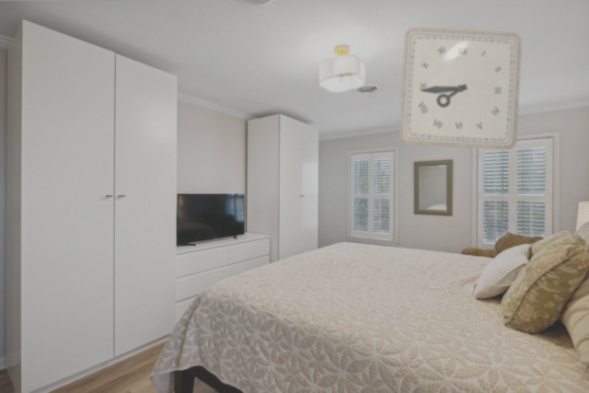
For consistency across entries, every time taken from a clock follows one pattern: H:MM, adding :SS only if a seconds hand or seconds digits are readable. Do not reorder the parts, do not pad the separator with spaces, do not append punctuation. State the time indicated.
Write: 7:44
